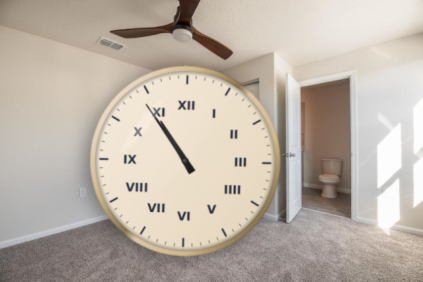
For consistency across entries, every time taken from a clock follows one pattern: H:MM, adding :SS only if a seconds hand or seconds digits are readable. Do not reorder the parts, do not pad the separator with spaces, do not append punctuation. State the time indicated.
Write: 10:54
